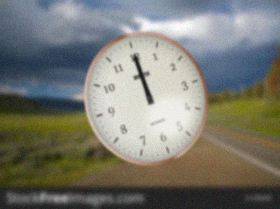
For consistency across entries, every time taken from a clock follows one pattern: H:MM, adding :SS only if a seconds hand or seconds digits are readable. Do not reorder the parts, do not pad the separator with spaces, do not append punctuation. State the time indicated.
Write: 12:00
